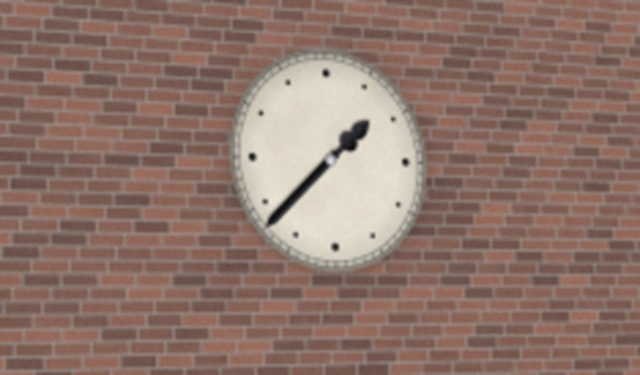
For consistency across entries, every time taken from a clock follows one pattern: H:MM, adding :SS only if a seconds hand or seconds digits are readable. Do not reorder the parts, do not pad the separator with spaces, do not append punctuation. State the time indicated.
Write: 1:38
